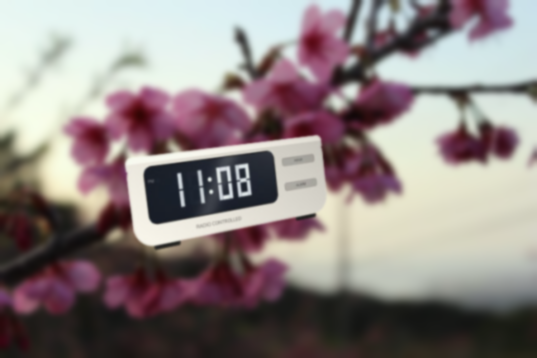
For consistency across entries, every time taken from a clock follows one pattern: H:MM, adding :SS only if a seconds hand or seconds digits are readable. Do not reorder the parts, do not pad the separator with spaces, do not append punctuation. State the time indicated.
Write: 11:08
